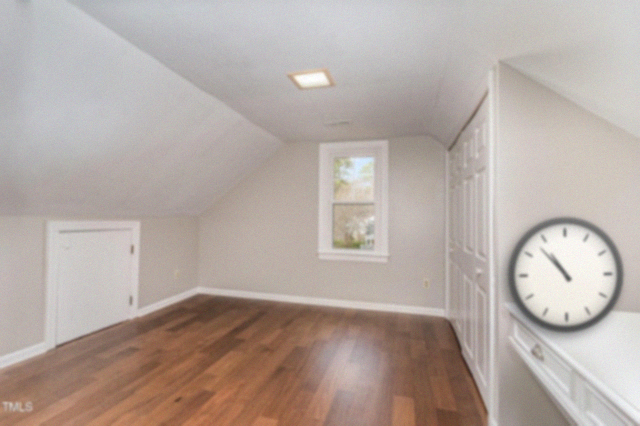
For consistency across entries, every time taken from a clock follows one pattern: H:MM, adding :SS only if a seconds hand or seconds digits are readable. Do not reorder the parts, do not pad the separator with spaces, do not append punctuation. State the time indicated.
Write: 10:53
